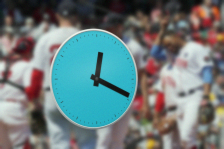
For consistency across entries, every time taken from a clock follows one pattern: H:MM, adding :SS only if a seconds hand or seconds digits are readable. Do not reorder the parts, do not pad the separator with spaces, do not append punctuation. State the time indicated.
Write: 12:19
